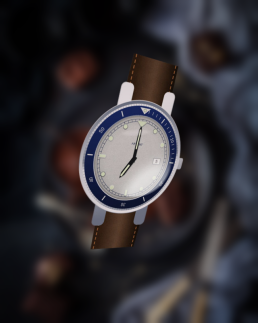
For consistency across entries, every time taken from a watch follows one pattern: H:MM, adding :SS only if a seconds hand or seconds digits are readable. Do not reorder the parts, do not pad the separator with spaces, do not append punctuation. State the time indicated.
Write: 7:00
